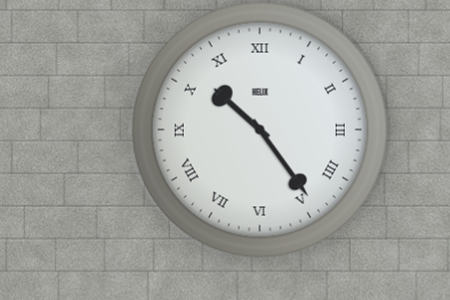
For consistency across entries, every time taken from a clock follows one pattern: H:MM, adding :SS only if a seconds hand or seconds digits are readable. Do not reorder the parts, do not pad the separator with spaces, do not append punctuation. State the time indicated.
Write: 10:24
